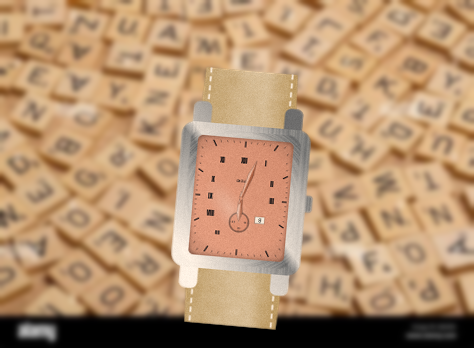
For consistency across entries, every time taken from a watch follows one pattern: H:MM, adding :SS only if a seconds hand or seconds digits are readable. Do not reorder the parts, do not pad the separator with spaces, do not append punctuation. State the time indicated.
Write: 6:03
